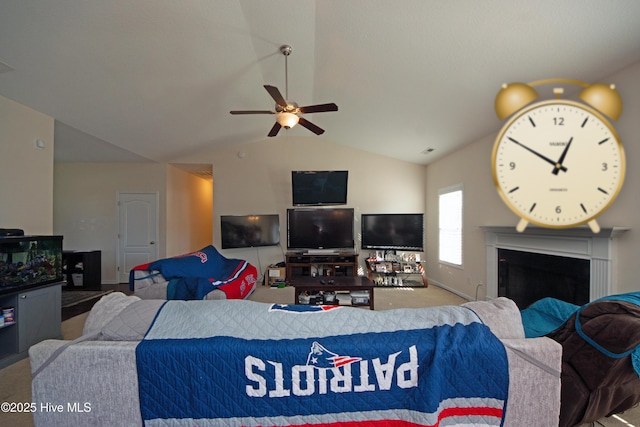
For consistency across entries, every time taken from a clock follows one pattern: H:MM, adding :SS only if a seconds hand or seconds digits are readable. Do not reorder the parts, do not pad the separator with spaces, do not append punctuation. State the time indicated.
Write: 12:50
